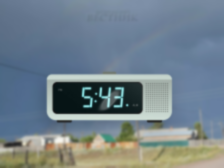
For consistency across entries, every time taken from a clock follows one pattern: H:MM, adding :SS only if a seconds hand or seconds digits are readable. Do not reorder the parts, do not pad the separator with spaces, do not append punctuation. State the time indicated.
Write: 5:43
